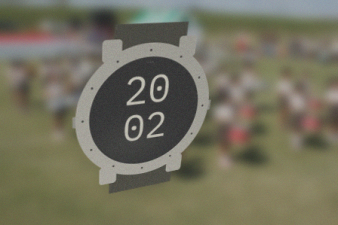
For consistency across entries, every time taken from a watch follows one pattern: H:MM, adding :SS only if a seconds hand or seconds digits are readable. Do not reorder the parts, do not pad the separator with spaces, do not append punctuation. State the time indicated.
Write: 20:02
